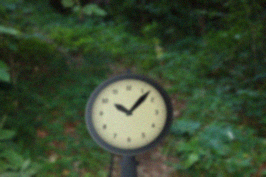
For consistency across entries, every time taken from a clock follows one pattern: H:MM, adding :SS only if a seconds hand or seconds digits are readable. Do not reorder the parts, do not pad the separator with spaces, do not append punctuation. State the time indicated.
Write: 10:07
